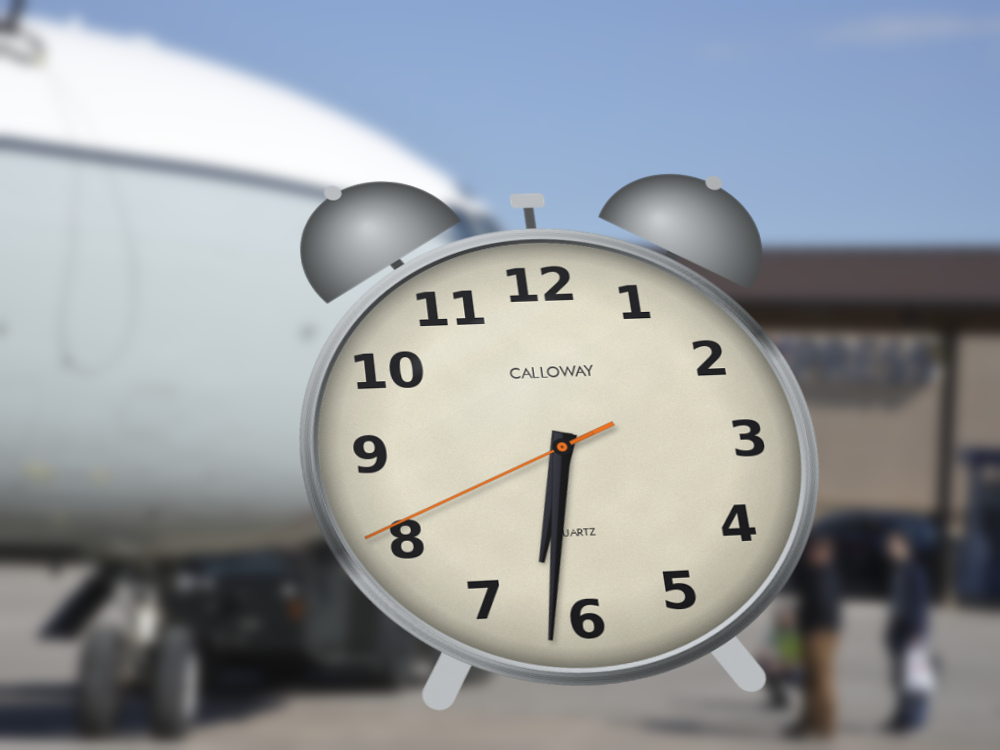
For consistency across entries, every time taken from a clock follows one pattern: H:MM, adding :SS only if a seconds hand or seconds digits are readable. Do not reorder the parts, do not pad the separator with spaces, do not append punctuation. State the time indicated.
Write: 6:31:41
